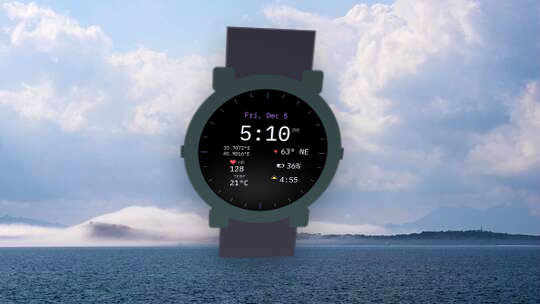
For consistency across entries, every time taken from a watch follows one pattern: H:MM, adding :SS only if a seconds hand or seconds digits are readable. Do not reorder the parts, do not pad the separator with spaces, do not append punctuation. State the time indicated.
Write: 5:10
